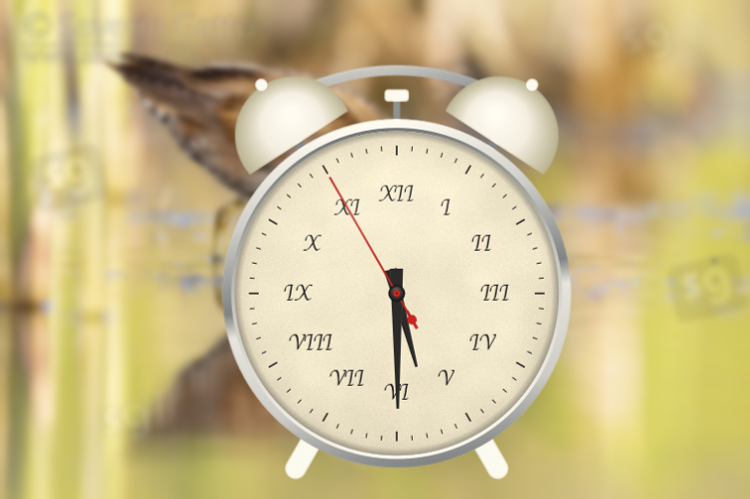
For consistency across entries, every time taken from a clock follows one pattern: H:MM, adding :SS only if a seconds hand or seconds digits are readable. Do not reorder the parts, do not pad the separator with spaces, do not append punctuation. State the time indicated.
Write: 5:29:55
